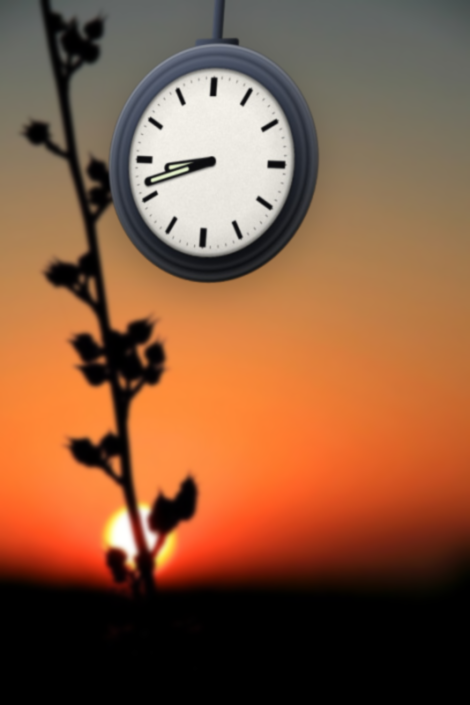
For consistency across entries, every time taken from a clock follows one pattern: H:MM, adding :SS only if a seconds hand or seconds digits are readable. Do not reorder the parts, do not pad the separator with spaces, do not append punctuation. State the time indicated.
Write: 8:42
